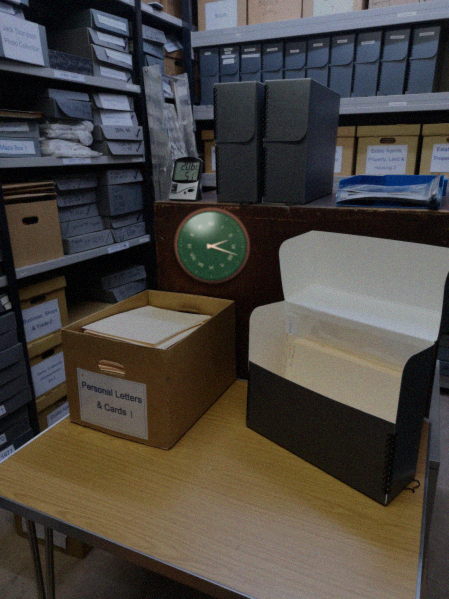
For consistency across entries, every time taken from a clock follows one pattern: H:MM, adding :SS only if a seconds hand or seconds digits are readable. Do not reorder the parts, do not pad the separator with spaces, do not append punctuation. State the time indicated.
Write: 2:18
